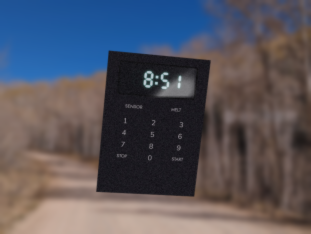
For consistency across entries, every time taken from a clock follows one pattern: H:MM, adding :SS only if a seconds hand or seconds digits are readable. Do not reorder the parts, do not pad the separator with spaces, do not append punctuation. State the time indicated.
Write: 8:51
